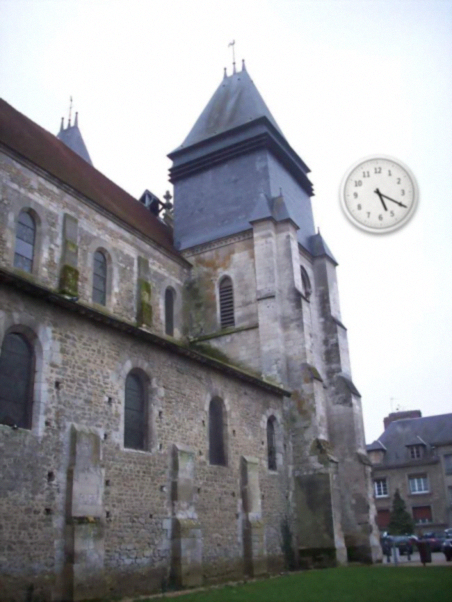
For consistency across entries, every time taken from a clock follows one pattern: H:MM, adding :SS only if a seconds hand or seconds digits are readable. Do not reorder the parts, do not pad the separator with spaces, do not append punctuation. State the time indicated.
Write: 5:20
